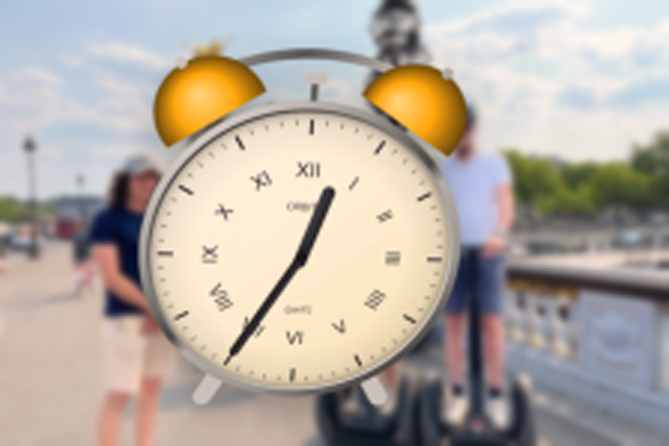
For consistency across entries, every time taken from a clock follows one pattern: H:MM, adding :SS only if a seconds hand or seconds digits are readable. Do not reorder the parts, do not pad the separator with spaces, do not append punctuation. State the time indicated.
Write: 12:35
